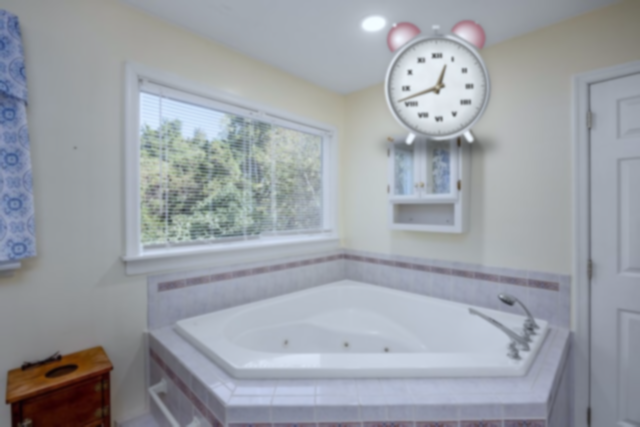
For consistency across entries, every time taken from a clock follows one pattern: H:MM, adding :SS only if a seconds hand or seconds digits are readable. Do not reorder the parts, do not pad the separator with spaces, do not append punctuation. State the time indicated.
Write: 12:42
